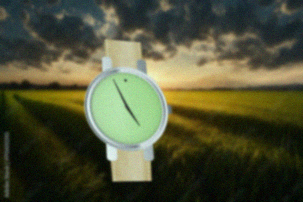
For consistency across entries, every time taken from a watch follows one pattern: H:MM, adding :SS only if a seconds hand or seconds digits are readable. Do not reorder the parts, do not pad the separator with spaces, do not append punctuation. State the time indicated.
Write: 4:56
